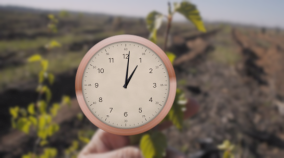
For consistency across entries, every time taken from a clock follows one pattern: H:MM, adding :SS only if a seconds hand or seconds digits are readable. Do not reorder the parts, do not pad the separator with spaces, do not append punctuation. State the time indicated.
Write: 1:01
